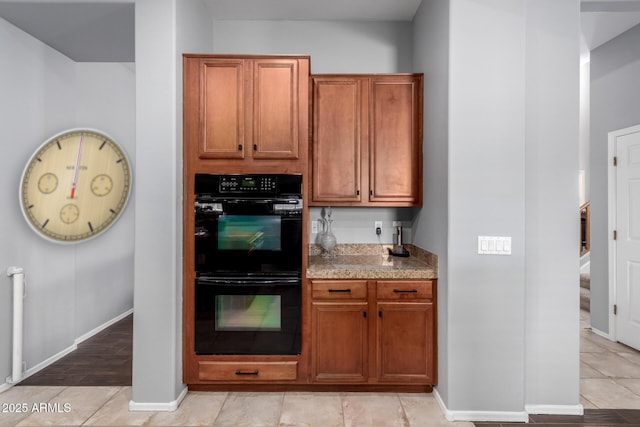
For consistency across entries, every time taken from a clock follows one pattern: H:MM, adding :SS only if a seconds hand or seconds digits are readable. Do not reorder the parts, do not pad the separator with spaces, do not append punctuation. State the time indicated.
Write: 12:00
